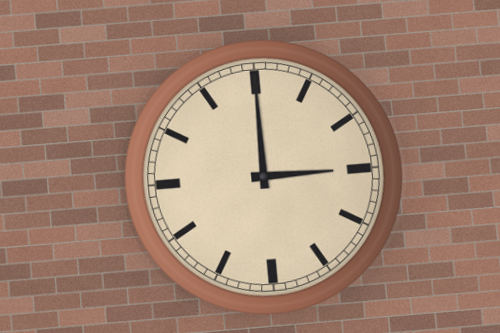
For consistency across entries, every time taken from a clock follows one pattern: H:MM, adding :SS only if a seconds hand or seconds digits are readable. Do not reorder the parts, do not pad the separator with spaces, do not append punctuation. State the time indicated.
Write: 3:00
